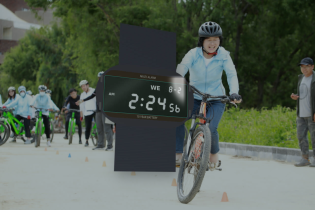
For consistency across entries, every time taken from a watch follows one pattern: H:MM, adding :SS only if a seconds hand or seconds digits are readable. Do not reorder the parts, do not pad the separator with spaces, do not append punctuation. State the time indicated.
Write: 2:24:56
